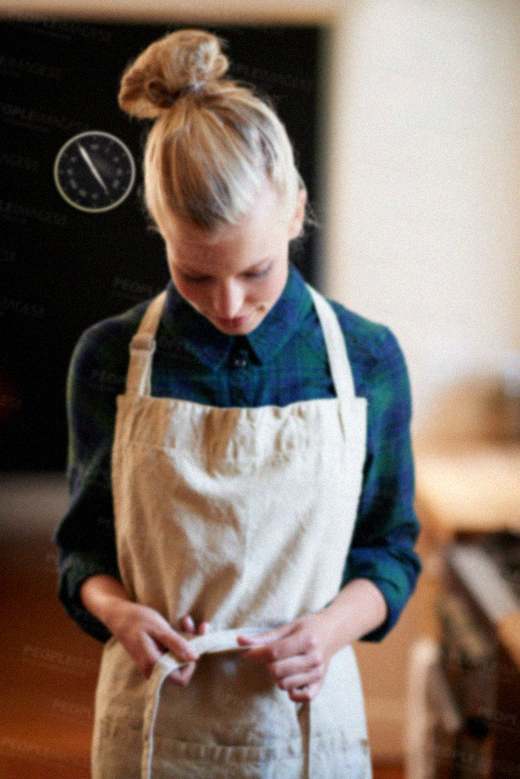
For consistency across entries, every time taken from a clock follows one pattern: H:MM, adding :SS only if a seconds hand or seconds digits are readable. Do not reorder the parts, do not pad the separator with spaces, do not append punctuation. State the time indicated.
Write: 4:55
